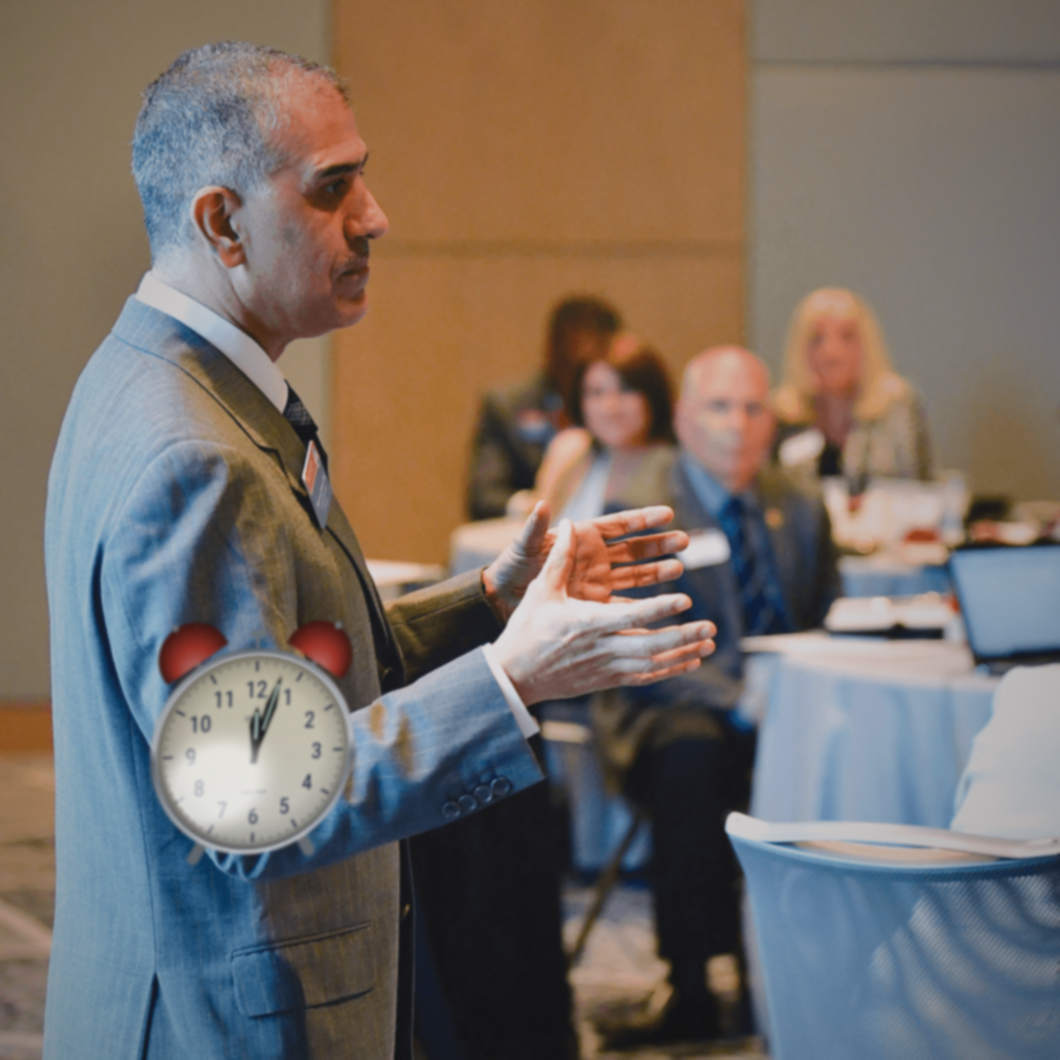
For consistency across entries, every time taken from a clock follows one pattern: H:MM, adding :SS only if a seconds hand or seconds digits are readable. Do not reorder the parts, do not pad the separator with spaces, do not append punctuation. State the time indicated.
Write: 12:03
